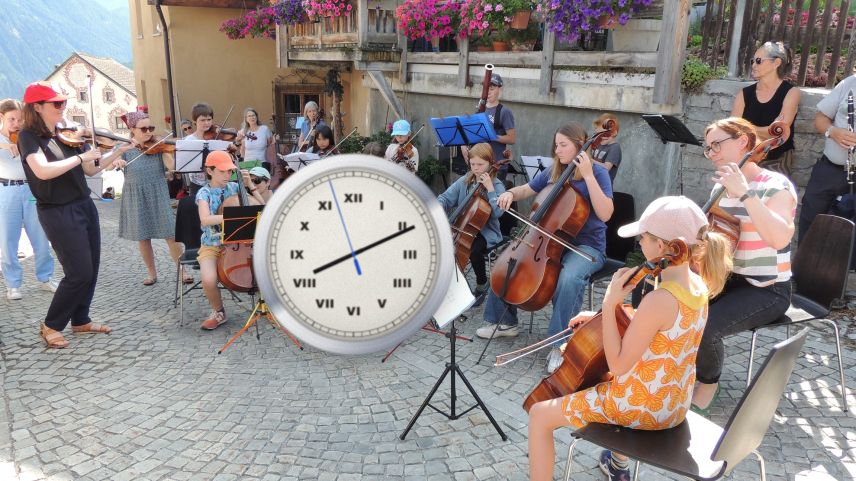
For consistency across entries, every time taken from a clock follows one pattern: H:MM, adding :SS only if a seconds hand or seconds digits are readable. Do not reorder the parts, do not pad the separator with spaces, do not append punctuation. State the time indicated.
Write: 8:10:57
